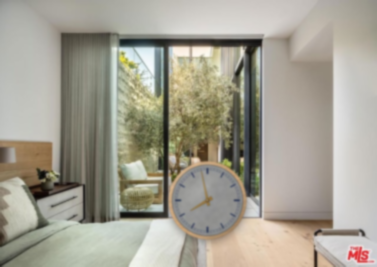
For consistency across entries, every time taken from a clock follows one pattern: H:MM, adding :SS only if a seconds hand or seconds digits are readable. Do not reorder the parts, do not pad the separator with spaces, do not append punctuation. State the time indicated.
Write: 7:58
